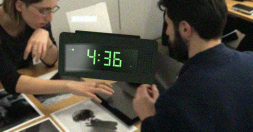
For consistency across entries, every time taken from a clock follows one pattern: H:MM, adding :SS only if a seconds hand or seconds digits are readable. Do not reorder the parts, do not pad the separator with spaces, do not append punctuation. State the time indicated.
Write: 4:36
